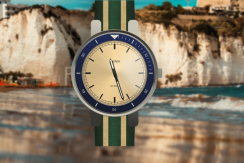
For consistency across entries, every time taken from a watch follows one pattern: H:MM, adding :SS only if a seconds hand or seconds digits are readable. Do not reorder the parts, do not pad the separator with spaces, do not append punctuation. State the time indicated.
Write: 11:27
